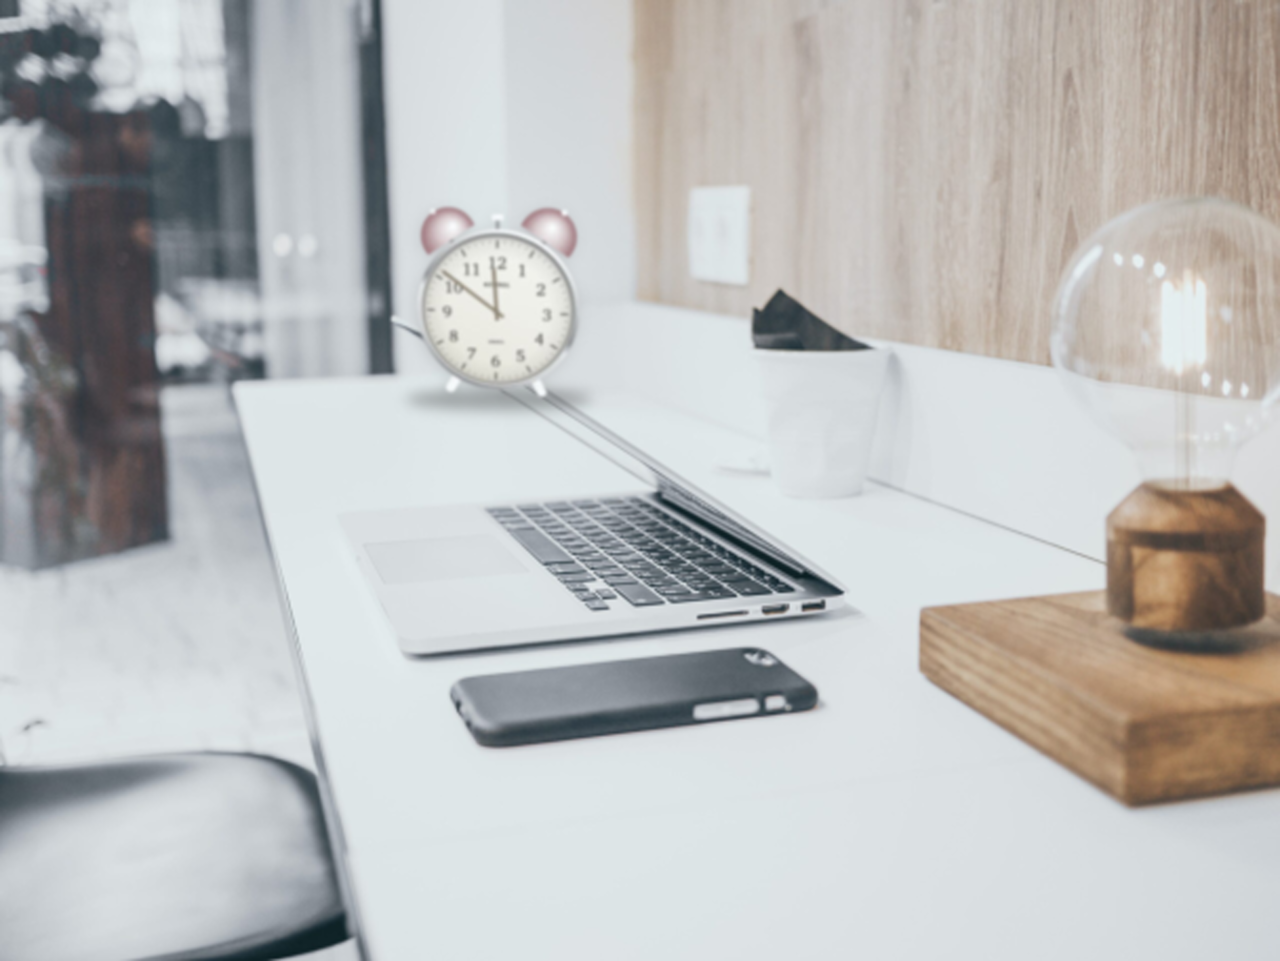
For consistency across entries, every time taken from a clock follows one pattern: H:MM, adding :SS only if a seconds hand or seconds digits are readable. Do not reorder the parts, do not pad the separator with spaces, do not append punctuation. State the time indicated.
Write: 11:51
